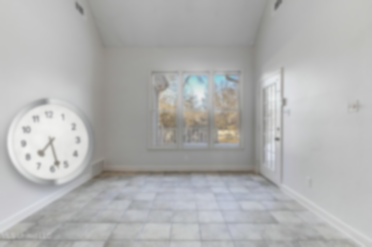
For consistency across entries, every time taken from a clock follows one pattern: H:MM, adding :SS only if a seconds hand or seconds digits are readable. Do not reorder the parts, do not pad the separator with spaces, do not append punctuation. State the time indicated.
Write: 7:28
